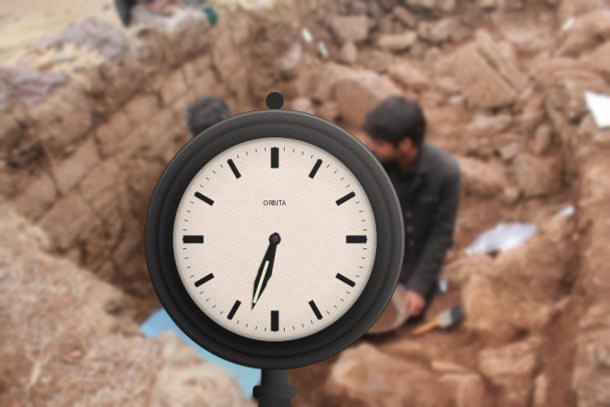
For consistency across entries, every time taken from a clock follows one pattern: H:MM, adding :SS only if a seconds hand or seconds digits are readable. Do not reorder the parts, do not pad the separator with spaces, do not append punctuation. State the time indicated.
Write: 6:33
